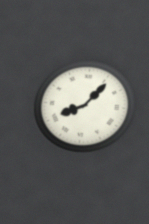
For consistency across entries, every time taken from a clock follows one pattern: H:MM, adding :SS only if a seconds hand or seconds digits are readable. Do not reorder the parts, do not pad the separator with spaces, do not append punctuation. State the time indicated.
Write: 8:06
